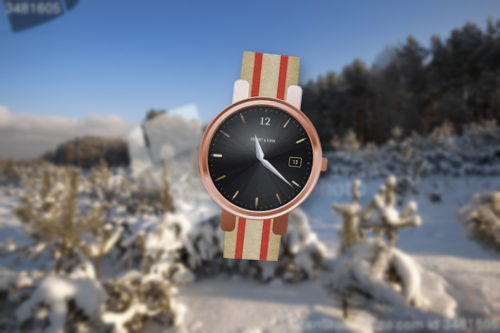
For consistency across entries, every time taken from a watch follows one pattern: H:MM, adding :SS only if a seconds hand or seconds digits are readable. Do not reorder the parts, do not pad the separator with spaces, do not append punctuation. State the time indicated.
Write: 11:21
